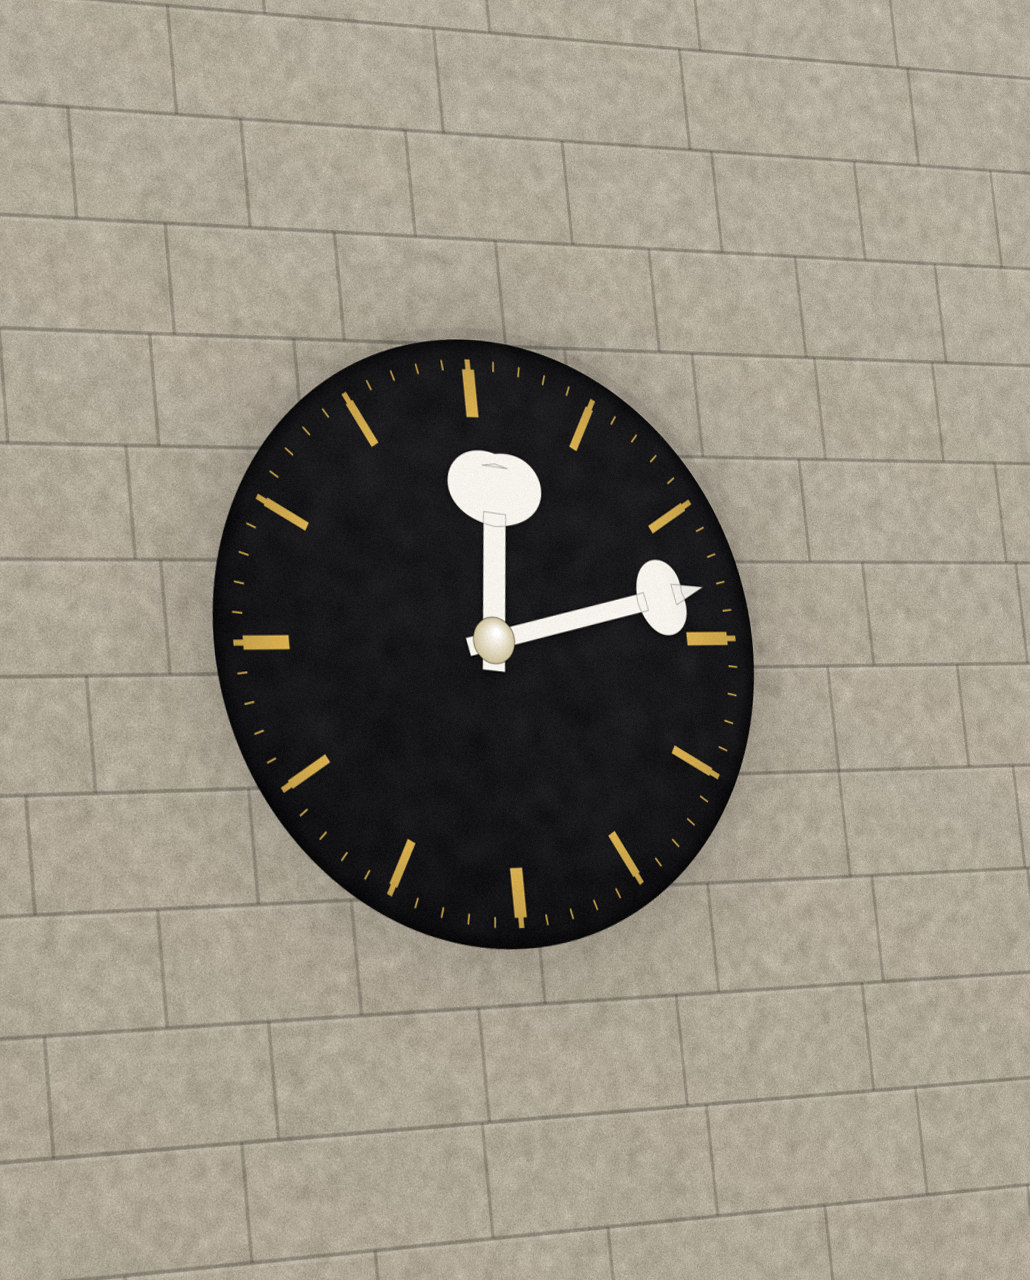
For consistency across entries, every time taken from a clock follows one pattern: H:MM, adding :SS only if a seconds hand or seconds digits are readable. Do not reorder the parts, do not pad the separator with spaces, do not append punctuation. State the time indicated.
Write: 12:13
